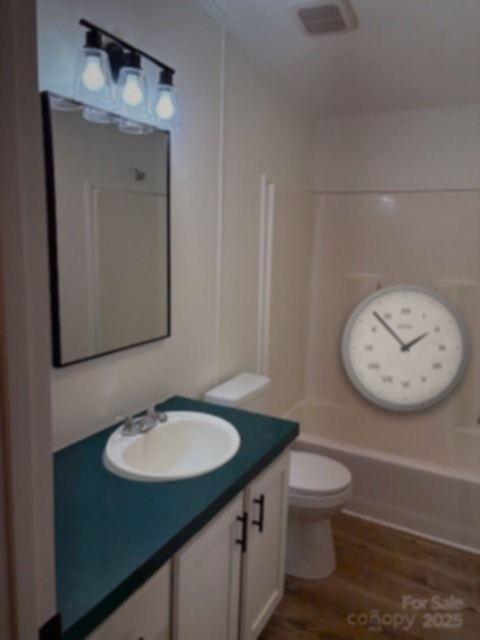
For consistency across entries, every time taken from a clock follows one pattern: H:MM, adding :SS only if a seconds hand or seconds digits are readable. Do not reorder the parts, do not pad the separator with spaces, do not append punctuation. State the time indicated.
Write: 1:53
